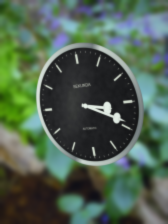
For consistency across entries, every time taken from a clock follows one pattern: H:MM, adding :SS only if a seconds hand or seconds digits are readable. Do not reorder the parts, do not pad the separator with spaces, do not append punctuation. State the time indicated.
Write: 3:19
